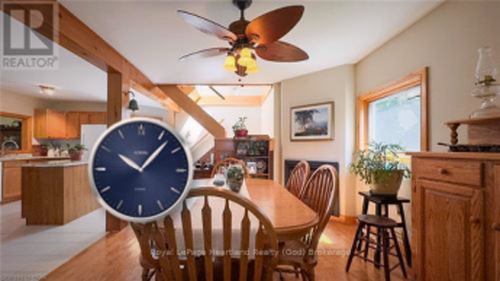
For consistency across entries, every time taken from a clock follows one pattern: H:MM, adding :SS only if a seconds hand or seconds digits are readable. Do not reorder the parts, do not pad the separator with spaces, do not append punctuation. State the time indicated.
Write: 10:07
